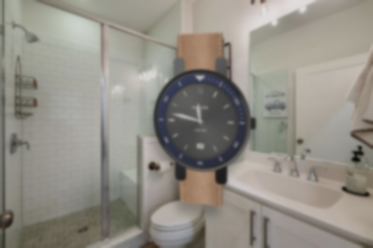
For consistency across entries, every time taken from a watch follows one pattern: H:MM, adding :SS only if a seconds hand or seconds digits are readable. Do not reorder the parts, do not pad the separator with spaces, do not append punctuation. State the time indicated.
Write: 11:47
